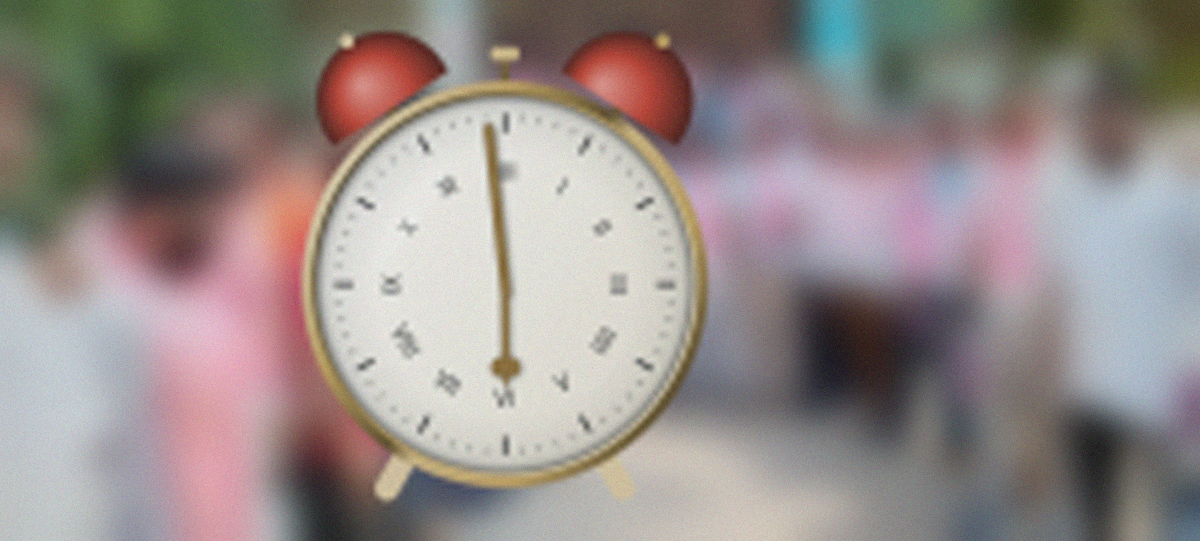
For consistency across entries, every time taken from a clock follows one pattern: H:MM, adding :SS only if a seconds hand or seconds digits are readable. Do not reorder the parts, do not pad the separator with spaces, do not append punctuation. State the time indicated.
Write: 5:59
